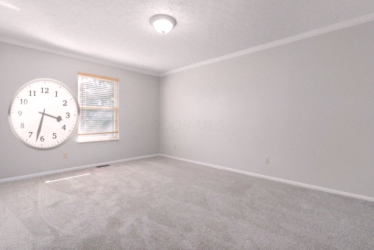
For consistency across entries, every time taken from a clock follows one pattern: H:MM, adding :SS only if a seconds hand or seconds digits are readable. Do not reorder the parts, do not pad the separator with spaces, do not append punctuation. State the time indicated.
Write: 3:32
